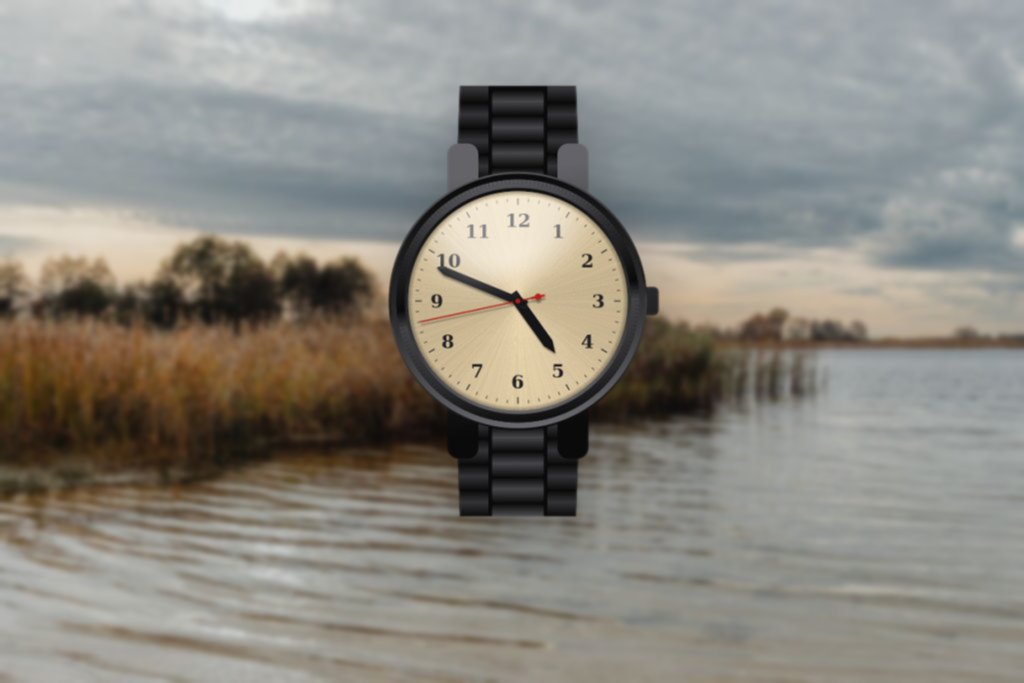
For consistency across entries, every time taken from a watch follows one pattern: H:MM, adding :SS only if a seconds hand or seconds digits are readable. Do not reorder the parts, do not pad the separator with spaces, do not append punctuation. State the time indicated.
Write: 4:48:43
